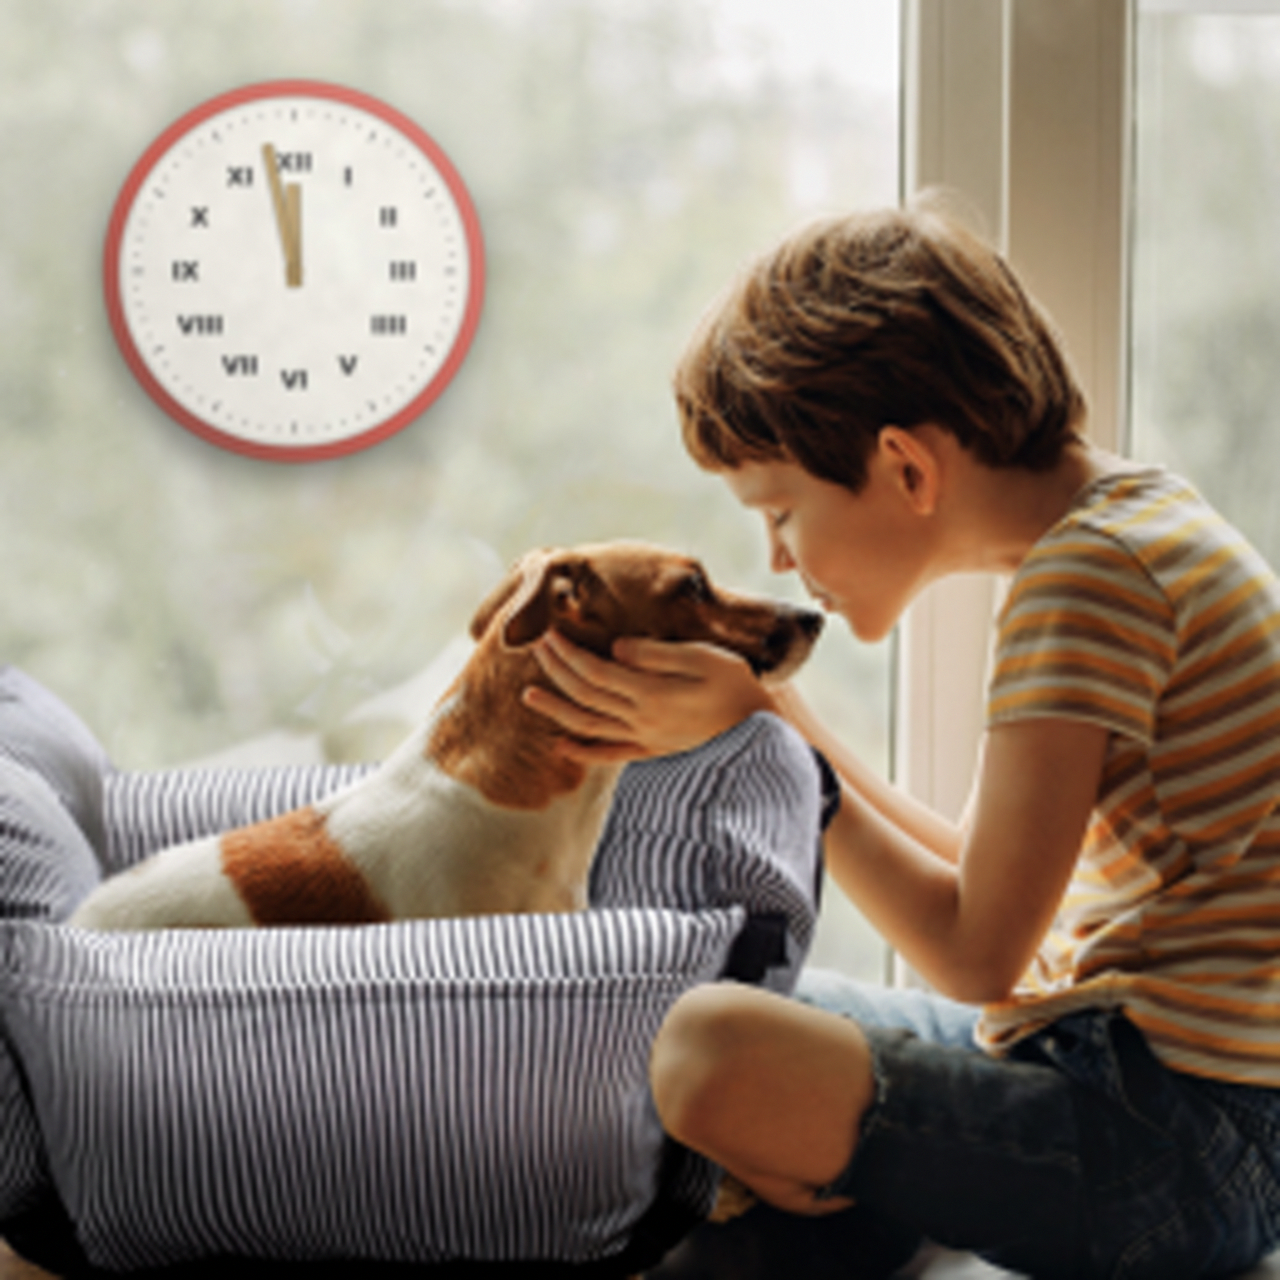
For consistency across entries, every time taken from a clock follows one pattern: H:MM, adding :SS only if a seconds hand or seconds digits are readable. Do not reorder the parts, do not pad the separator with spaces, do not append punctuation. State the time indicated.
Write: 11:58
